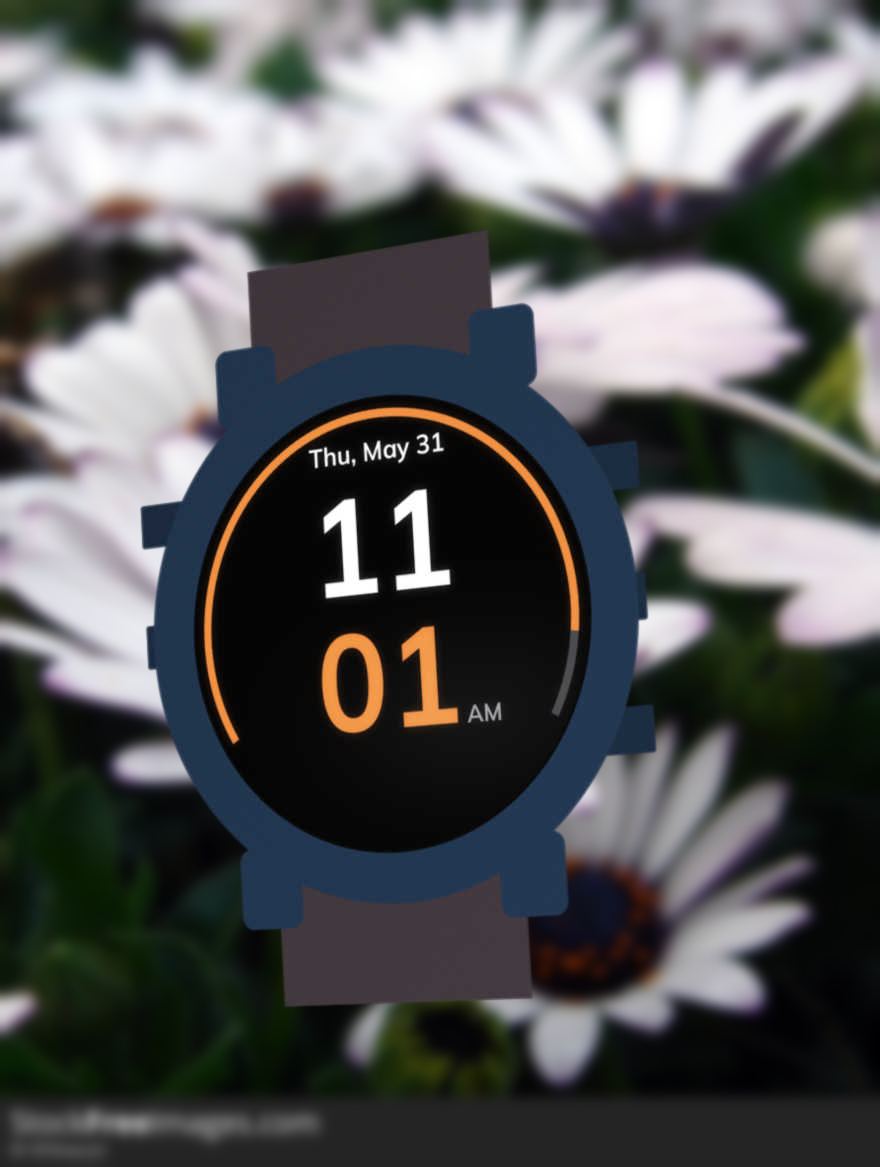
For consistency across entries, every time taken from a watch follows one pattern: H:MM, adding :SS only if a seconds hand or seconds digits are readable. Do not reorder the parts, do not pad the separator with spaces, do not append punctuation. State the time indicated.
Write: 11:01
